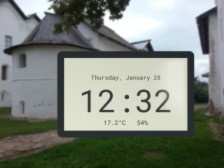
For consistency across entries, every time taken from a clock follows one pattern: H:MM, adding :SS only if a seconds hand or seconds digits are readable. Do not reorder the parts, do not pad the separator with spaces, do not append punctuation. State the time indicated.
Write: 12:32
